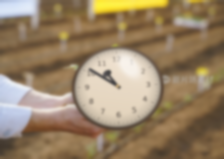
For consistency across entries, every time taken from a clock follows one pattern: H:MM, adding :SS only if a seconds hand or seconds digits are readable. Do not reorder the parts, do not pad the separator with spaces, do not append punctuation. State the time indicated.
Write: 10:51
